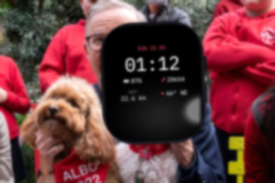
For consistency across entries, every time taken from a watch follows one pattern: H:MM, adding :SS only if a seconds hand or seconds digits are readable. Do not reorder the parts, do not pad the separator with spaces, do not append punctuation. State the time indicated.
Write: 1:12
